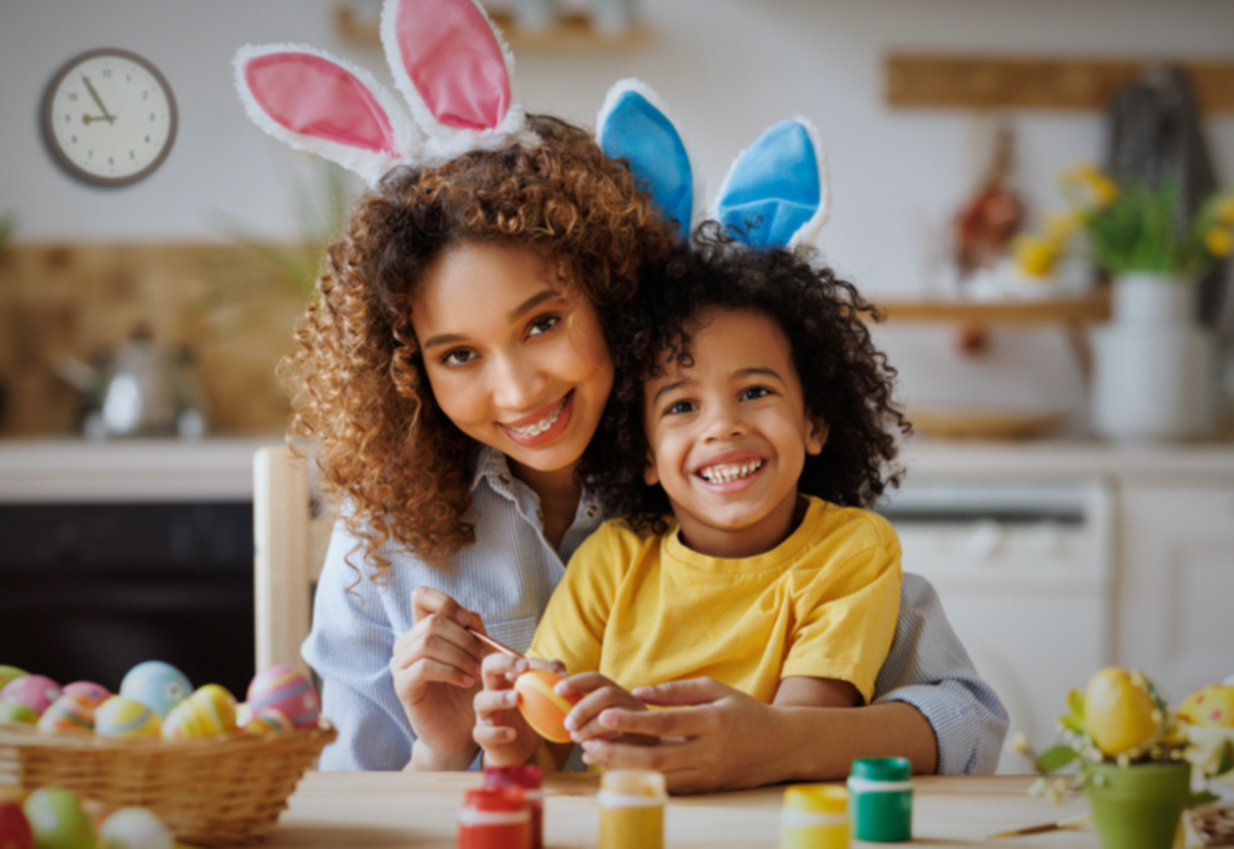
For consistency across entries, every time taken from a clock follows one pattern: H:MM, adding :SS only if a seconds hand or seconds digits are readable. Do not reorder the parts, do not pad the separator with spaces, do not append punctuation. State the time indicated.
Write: 8:55
